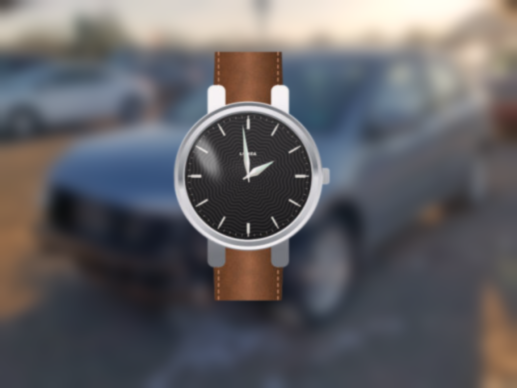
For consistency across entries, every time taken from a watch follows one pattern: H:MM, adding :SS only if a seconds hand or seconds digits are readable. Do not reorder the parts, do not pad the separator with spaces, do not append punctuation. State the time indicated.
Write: 1:59
